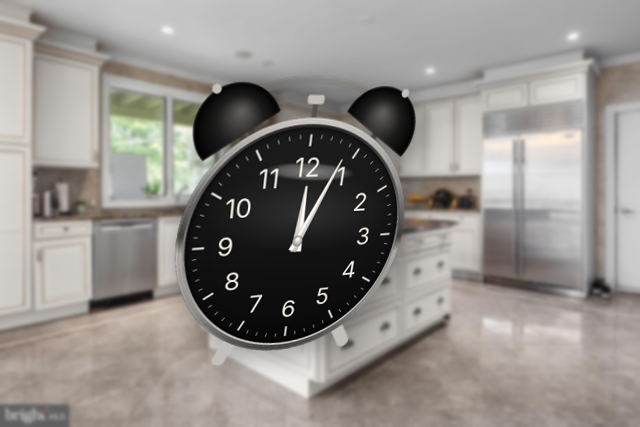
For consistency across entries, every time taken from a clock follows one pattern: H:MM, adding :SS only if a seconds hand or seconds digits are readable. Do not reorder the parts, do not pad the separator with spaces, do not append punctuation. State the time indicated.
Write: 12:04
